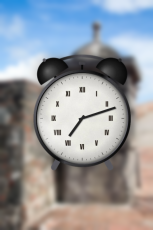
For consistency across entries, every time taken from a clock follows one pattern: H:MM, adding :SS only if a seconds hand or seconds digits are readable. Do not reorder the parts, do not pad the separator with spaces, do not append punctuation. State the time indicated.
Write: 7:12
